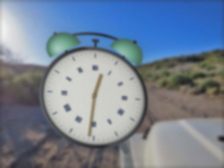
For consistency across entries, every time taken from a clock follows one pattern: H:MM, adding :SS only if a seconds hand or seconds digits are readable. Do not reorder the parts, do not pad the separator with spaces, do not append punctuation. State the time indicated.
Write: 12:31
